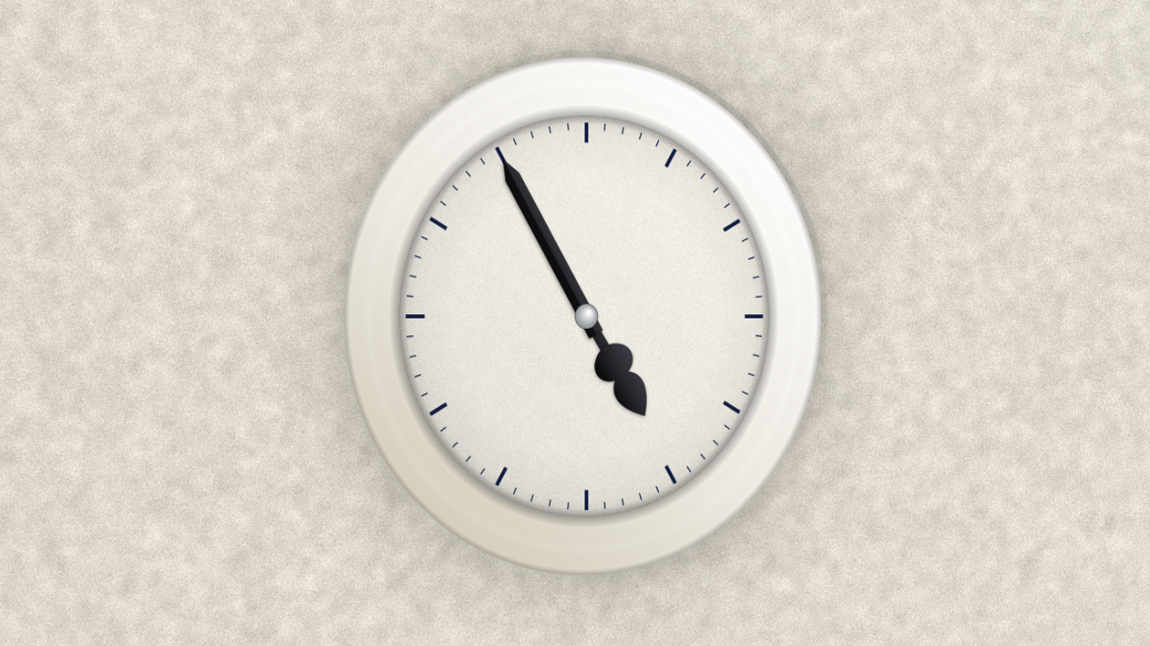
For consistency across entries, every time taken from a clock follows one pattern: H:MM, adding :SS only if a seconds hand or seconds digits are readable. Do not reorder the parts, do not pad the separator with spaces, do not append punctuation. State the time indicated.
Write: 4:55
